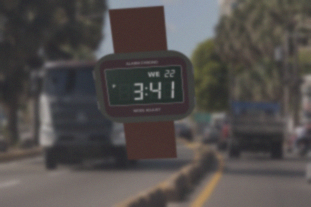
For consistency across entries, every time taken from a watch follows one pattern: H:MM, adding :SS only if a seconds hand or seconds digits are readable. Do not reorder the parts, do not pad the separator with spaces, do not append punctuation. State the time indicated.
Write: 3:41
